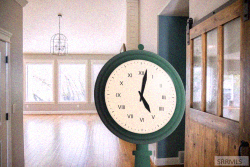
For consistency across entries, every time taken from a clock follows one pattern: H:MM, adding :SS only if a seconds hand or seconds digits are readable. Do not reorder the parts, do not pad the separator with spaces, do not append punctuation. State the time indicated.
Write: 5:02
